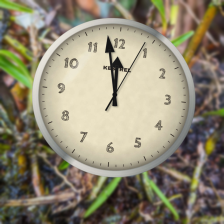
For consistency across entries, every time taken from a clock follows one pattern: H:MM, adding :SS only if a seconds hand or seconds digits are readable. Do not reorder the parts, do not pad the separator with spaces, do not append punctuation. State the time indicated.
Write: 11:58:04
